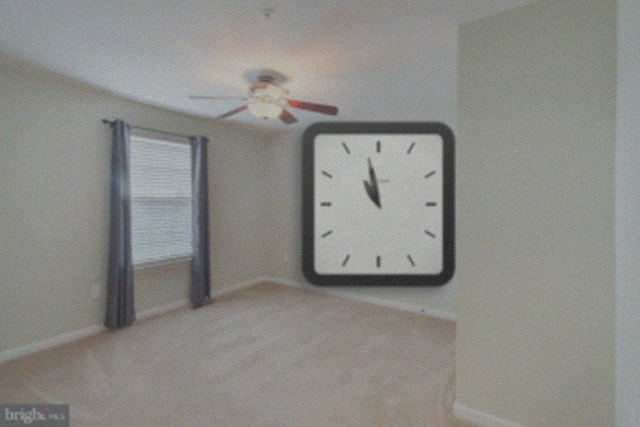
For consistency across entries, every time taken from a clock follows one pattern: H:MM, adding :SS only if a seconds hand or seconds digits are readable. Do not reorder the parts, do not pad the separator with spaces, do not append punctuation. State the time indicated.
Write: 10:58
